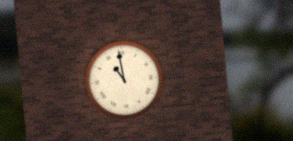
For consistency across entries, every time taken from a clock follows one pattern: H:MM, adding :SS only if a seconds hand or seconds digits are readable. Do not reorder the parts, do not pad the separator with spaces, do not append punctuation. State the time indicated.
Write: 10:59
